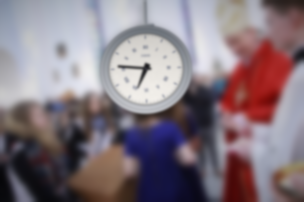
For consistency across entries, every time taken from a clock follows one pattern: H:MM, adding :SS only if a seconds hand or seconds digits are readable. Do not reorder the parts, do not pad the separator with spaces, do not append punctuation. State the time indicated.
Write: 6:46
